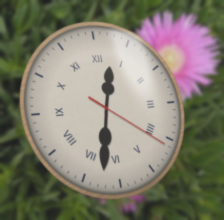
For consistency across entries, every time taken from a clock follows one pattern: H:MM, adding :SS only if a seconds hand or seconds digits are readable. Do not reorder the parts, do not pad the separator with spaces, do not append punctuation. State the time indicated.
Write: 12:32:21
